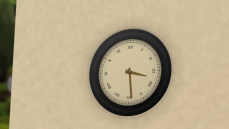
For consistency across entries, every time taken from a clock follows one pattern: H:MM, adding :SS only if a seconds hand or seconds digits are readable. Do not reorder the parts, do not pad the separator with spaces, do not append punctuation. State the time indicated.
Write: 3:29
